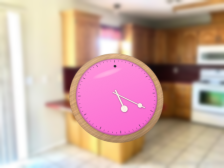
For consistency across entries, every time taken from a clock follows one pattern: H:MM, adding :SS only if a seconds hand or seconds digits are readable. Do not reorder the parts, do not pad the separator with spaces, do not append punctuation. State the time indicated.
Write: 5:20
